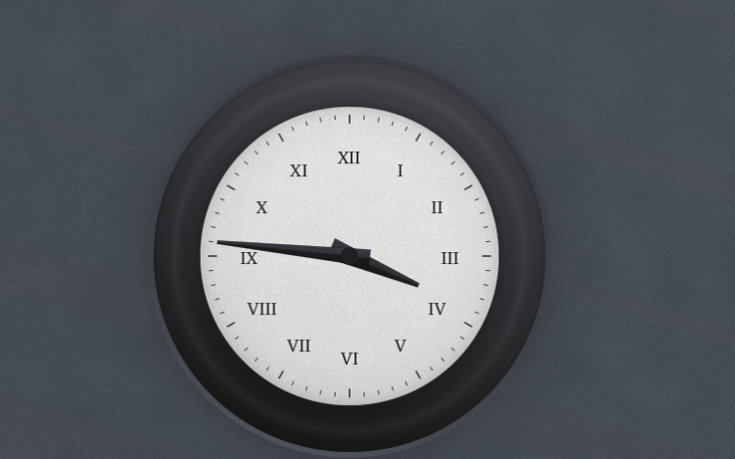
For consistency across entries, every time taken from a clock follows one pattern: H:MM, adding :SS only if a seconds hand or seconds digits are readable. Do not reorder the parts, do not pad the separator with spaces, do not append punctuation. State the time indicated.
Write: 3:46
